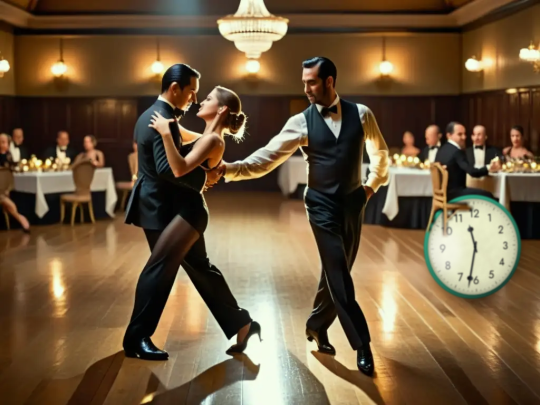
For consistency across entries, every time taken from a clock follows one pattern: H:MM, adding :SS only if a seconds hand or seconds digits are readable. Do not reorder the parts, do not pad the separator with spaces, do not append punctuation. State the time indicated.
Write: 11:32
